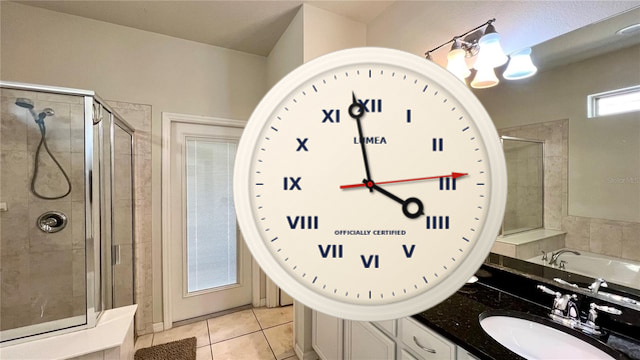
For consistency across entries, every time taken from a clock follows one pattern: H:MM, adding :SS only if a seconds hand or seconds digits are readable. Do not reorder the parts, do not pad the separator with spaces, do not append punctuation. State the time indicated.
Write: 3:58:14
